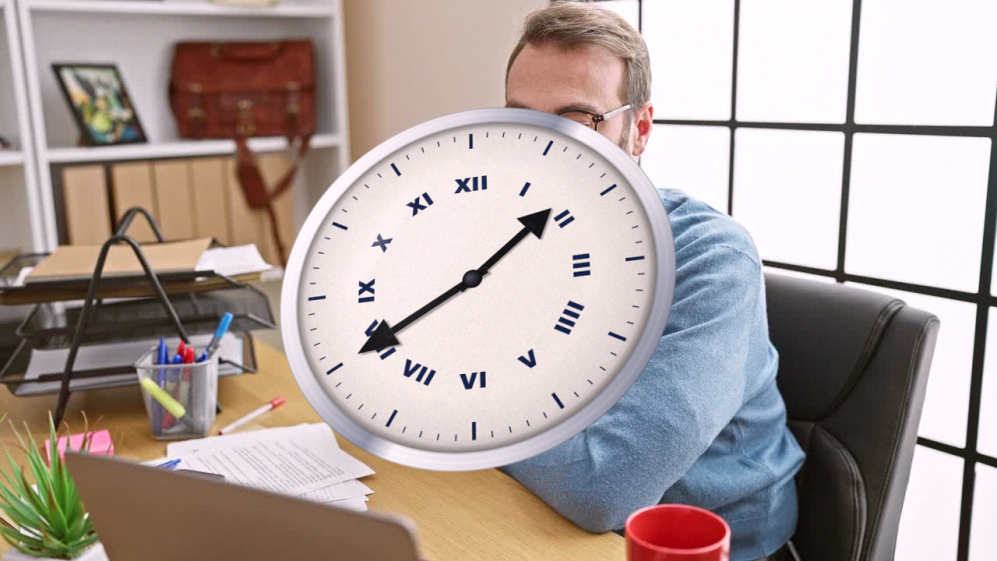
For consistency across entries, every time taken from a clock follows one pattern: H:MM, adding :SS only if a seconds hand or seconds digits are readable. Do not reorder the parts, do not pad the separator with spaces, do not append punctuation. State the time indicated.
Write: 1:40
